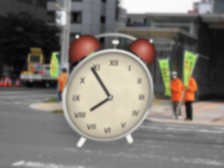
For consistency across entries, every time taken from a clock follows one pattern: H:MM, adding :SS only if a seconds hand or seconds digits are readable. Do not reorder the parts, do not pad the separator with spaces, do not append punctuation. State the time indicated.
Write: 7:54
